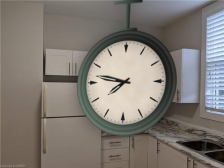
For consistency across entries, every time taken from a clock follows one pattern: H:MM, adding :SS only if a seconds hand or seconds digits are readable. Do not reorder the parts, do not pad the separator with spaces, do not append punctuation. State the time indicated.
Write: 7:47
